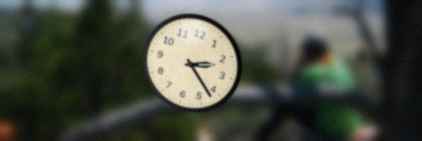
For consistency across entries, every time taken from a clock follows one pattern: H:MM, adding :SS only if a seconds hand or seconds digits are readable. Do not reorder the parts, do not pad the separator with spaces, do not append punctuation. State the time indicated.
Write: 2:22
